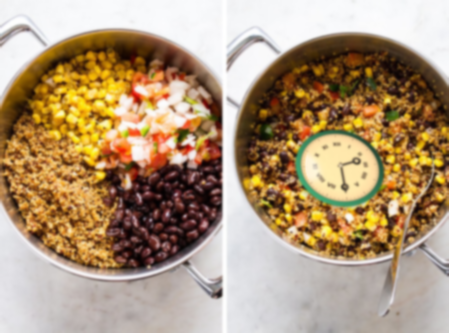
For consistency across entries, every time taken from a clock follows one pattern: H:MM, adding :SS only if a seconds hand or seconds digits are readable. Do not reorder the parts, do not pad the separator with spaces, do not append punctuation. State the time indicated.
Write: 2:30
